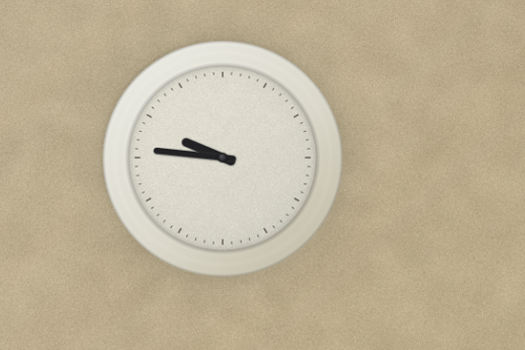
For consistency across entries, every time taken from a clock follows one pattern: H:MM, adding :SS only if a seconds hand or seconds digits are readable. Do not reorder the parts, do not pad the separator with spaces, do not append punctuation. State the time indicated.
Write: 9:46
